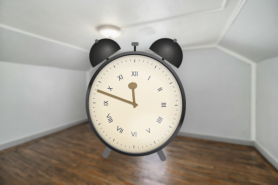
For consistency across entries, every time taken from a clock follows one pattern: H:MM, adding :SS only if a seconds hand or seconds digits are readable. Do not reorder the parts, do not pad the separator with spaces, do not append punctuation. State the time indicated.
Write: 11:48
